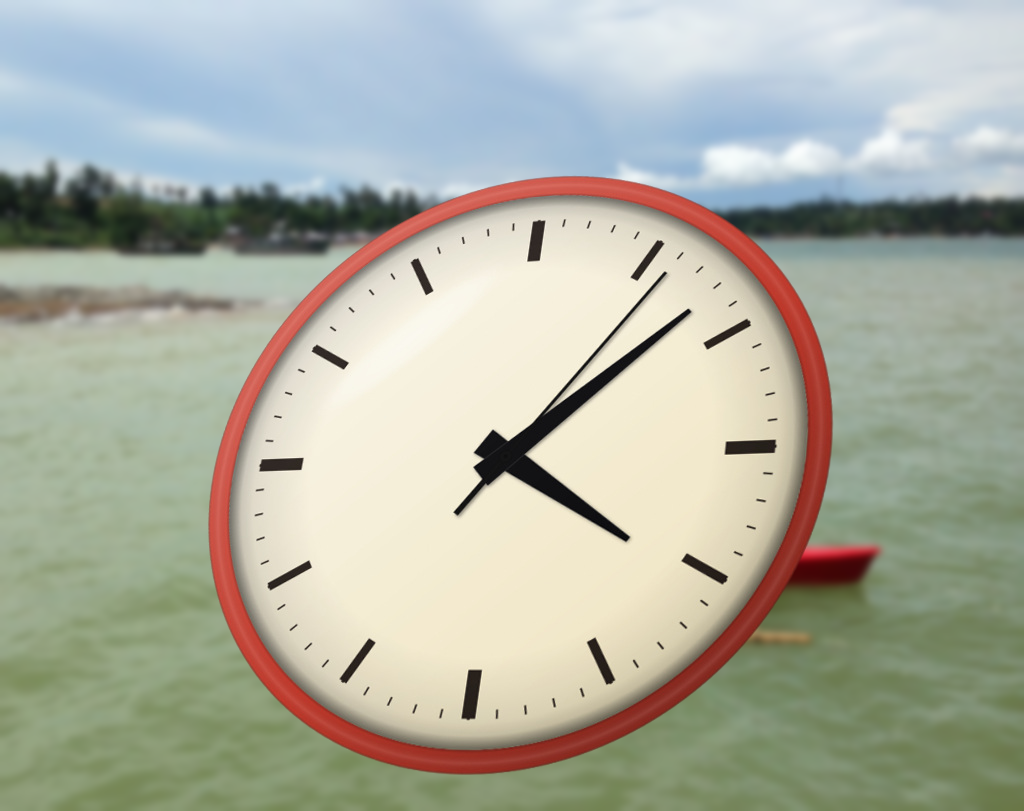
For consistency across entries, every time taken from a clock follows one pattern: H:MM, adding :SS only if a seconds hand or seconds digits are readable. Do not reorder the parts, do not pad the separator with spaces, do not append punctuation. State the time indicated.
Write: 4:08:06
